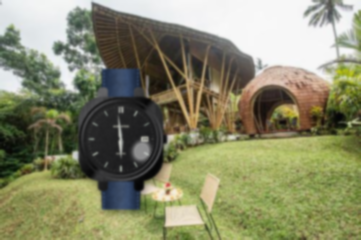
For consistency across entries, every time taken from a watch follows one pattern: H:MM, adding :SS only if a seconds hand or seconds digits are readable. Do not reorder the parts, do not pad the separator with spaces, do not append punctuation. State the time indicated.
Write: 5:59
